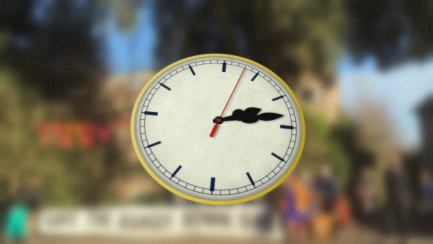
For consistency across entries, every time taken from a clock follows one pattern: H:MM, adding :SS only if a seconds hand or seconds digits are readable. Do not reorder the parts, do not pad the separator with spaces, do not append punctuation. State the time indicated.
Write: 2:13:03
